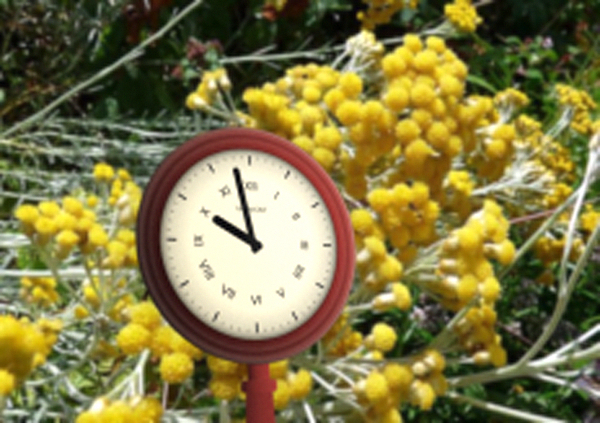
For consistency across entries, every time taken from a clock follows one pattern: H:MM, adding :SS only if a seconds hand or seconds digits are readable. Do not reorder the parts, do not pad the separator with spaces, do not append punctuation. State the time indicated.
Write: 9:58
